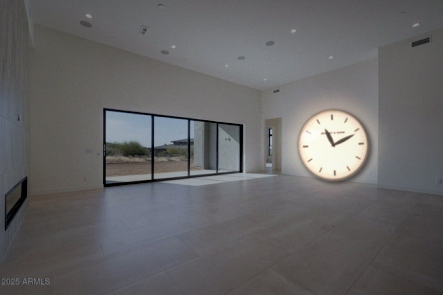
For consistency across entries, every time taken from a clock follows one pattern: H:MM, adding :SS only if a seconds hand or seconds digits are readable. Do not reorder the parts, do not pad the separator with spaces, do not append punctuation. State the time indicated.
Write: 11:11
